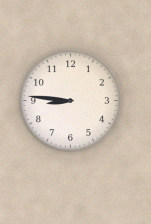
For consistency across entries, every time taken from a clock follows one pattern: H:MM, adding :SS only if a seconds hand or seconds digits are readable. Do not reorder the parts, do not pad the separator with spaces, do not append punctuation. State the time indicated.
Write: 8:46
